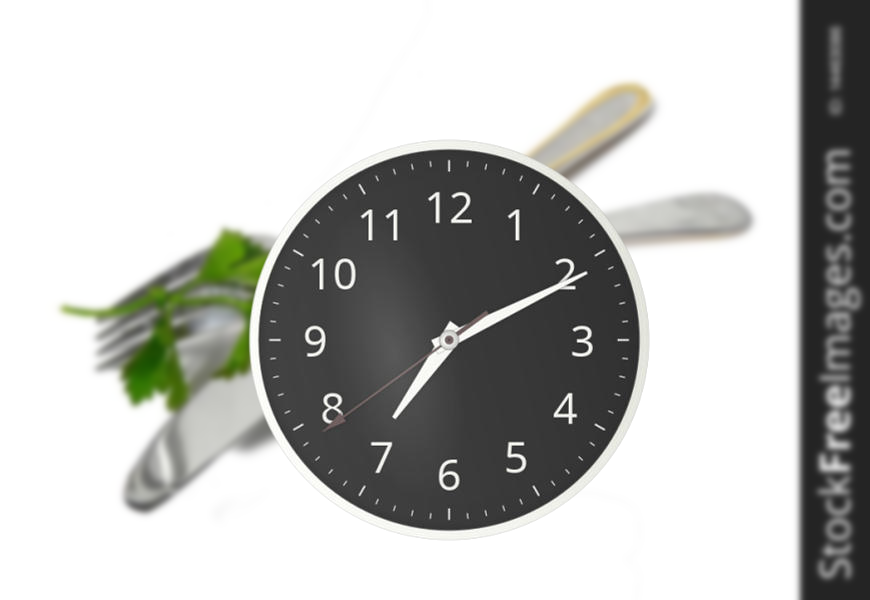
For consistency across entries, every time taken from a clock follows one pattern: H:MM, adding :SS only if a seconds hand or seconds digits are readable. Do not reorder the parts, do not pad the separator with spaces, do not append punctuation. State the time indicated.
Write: 7:10:39
